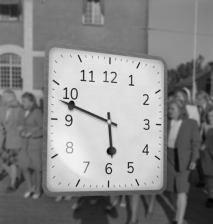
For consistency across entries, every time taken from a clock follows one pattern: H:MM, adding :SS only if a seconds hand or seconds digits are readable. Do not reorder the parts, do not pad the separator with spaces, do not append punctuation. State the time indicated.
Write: 5:48
